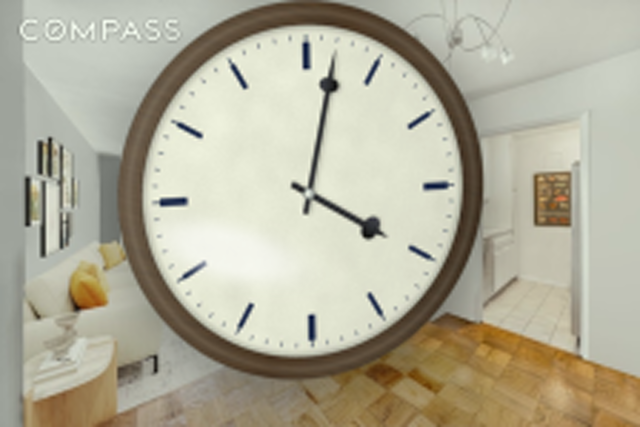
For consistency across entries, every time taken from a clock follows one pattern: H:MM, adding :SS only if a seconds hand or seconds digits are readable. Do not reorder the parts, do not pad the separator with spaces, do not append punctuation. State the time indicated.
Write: 4:02
